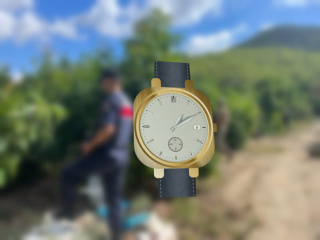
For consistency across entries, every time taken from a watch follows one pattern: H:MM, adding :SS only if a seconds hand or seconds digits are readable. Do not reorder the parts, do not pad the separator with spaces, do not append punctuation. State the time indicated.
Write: 1:10
